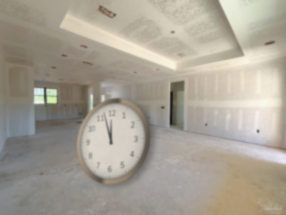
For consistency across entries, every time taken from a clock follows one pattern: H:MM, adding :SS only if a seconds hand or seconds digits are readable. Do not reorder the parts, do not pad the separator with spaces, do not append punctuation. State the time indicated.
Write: 11:57
